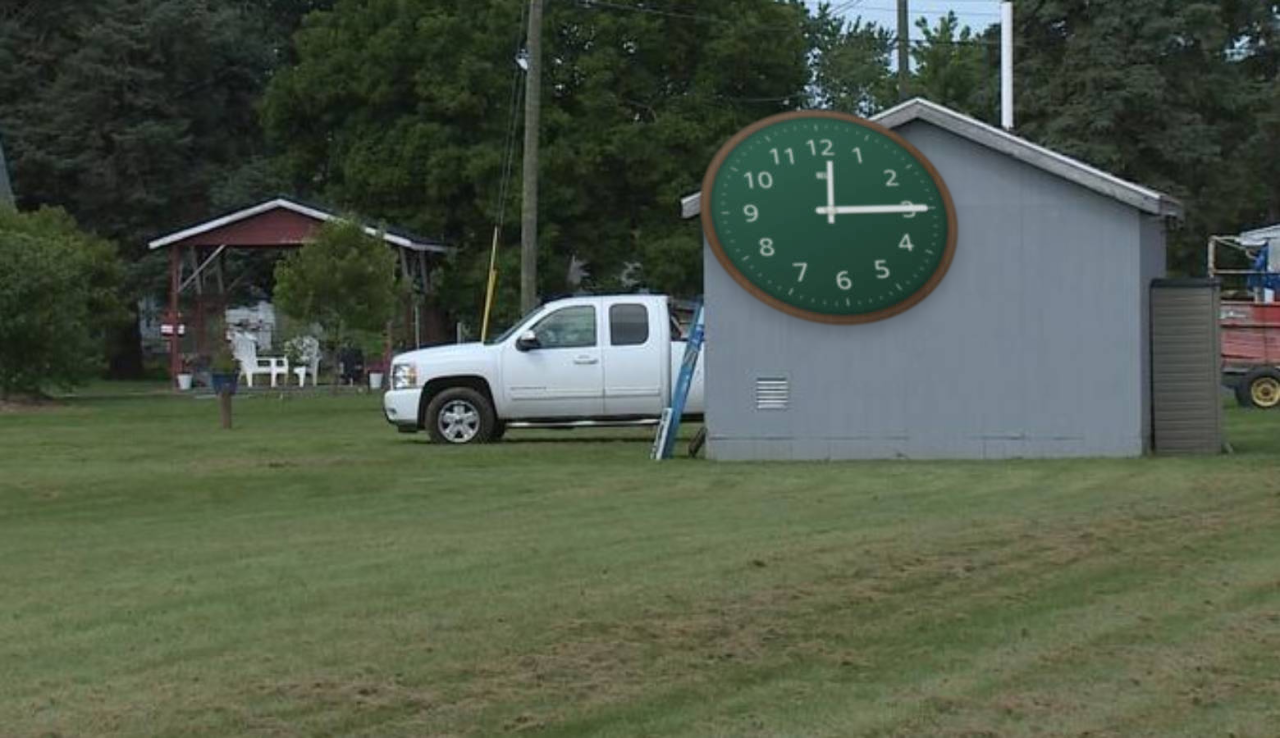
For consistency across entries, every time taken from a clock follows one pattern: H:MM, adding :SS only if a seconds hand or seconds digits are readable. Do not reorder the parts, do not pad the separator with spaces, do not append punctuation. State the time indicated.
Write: 12:15
